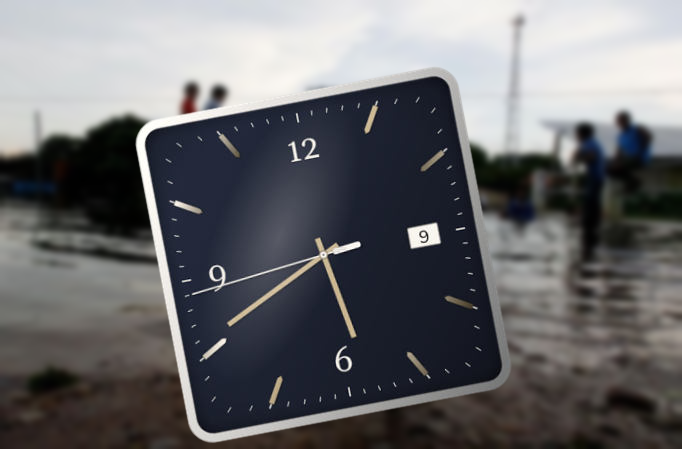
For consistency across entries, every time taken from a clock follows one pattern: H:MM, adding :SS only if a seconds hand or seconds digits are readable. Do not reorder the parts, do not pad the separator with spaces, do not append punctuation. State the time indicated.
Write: 5:40:44
